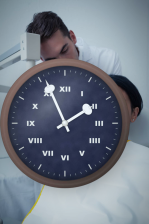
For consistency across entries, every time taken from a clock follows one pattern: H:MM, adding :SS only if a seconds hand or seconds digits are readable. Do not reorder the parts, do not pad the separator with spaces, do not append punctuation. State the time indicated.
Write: 1:56
